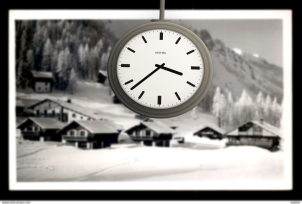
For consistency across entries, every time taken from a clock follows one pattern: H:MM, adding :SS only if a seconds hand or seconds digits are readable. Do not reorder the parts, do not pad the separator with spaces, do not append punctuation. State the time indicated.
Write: 3:38
